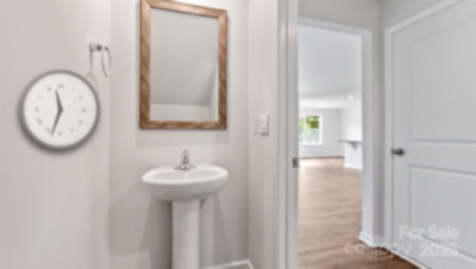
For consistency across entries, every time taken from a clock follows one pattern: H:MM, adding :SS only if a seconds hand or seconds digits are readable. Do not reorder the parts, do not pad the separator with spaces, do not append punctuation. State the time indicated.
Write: 11:33
